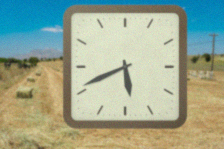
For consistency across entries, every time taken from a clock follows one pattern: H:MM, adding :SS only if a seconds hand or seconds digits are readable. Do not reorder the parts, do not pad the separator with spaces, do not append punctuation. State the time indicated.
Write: 5:41
